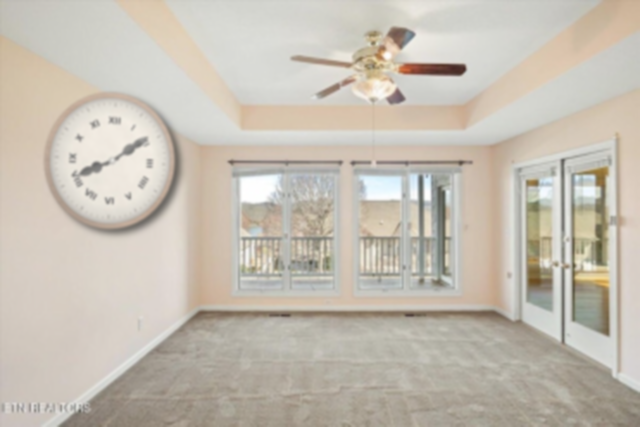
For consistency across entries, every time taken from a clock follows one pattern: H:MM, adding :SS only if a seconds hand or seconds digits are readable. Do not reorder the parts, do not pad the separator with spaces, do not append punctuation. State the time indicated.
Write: 8:09
